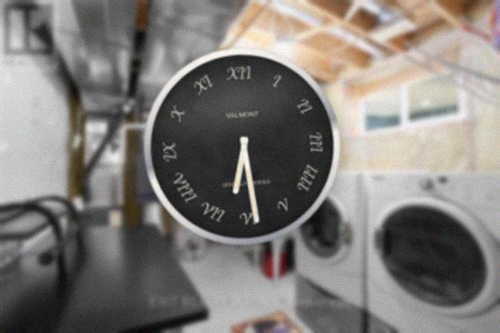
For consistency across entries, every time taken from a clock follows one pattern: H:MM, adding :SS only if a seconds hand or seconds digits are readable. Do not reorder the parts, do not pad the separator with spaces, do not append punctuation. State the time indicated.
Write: 6:29
